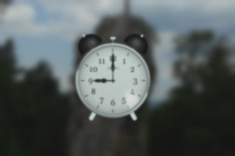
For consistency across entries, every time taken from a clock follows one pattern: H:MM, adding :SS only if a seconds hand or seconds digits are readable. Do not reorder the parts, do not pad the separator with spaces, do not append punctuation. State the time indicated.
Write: 9:00
